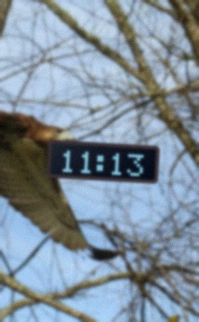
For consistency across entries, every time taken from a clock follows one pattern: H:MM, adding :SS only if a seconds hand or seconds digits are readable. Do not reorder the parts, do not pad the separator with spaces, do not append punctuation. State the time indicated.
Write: 11:13
